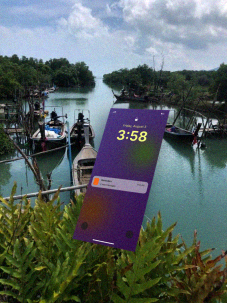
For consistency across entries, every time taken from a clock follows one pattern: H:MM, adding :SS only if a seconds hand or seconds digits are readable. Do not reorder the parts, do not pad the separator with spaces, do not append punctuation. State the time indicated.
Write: 3:58
